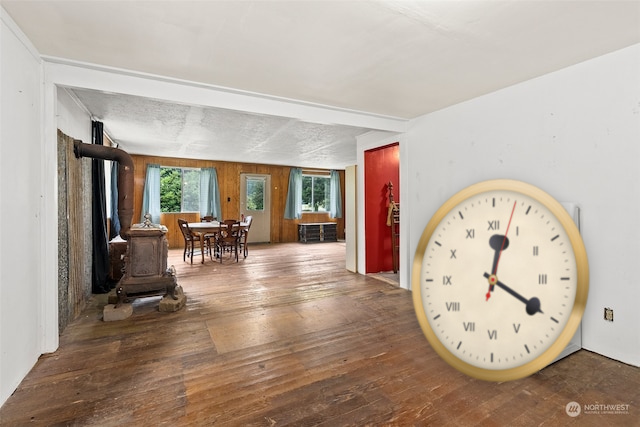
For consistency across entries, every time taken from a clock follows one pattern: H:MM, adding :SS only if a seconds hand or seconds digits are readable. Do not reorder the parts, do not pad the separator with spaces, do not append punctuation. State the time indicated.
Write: 12:20:03
